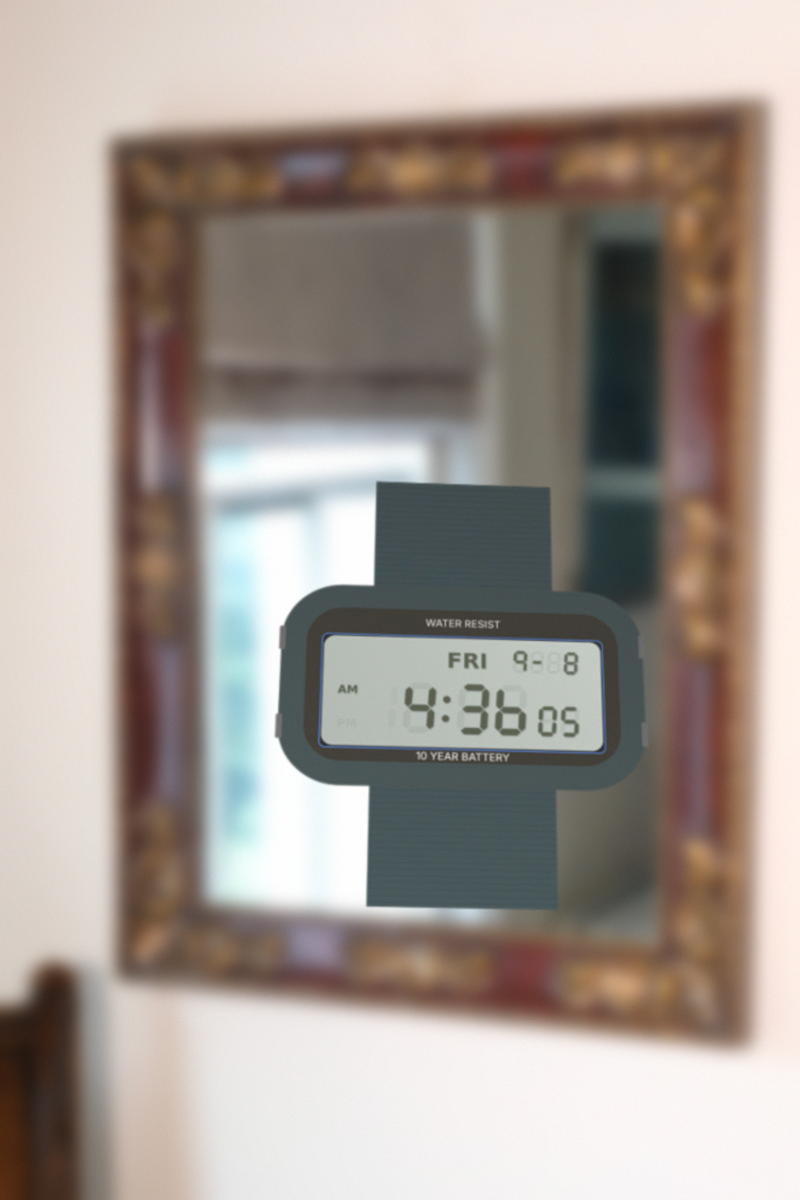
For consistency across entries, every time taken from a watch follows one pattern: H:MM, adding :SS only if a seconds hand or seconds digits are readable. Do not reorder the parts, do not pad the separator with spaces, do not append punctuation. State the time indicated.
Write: 4:36:05
